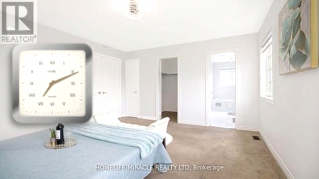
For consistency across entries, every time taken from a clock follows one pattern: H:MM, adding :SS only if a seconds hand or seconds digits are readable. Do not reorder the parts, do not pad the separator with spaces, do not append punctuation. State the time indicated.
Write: 7:11
